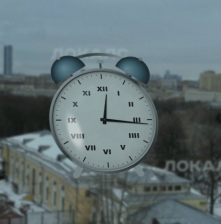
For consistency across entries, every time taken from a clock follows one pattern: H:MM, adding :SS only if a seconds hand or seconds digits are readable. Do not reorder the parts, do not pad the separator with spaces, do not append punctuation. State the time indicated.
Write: 12:16
